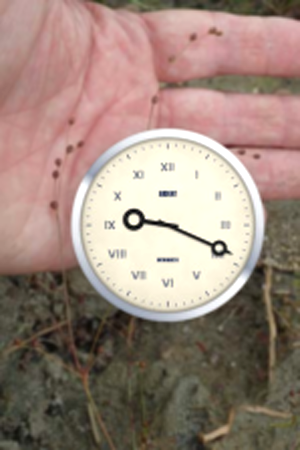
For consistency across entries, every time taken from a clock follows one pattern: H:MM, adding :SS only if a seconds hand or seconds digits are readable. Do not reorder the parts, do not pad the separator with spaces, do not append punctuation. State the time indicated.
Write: 9:19
